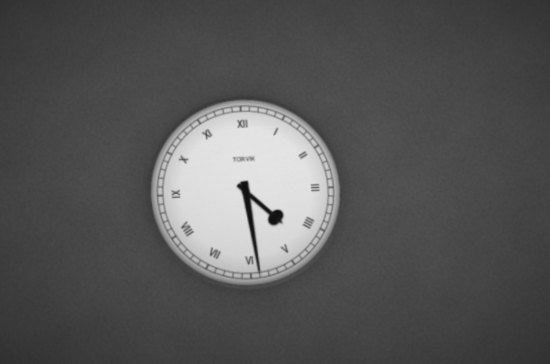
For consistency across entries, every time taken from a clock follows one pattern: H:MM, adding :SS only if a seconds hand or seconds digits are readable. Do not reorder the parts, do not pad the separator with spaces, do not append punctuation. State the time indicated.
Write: 4:29
